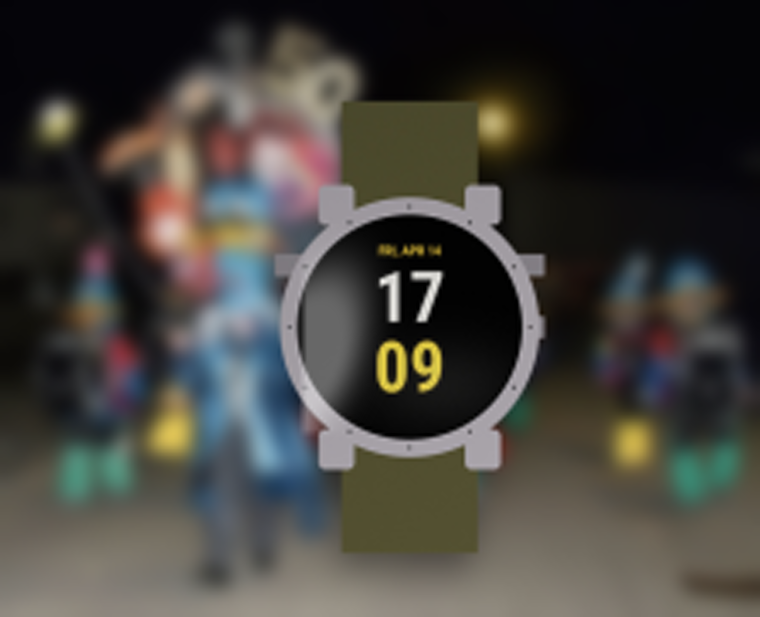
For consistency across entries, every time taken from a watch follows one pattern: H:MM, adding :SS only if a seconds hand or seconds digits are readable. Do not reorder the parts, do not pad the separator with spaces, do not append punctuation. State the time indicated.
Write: 17:09
